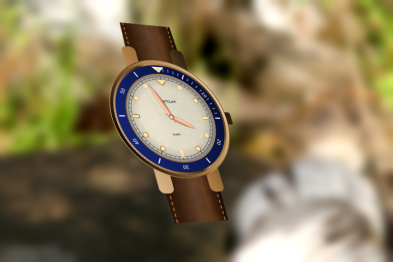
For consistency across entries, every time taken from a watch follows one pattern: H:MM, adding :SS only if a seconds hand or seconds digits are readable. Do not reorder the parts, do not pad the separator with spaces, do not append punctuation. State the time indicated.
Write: 3:56
